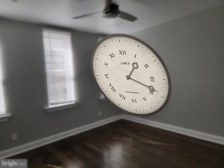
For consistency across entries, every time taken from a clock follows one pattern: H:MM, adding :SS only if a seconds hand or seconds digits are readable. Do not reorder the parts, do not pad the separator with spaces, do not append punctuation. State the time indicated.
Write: 1:19
